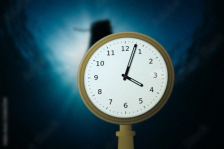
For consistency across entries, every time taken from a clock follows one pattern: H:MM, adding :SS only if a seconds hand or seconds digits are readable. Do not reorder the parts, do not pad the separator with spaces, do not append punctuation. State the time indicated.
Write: 4:03
